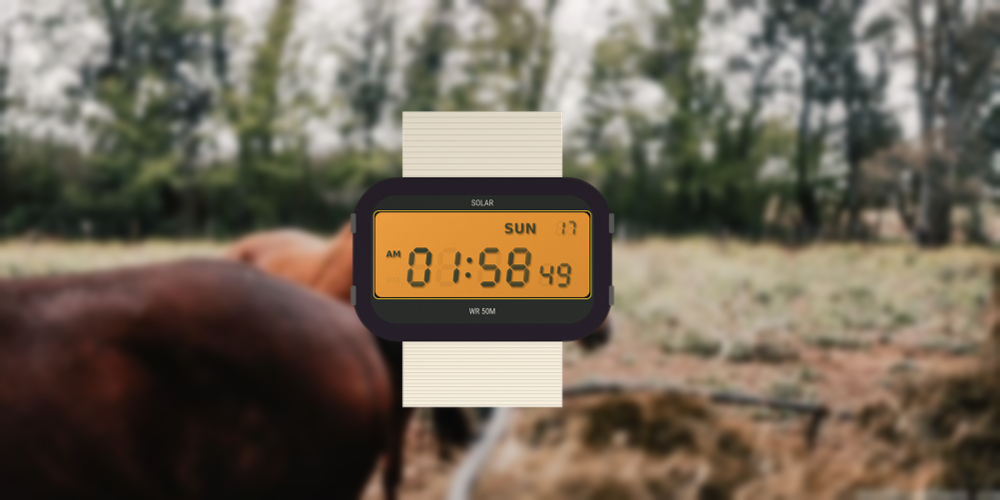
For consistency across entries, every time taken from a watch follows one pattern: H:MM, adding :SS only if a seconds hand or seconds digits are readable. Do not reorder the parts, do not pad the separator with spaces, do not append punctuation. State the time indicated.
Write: 1:58:49
